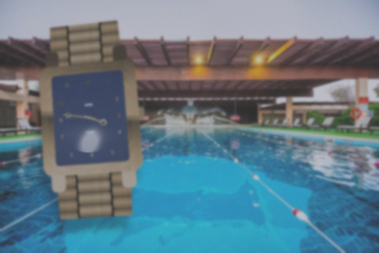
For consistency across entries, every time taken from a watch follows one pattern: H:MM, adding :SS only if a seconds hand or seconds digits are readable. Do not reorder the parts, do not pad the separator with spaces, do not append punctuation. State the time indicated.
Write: 3:47
